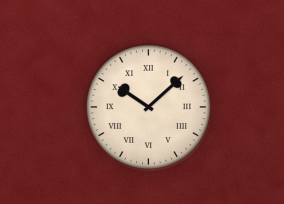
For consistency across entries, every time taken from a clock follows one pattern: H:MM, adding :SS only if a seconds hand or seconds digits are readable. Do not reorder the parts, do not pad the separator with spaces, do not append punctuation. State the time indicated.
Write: 10:08
